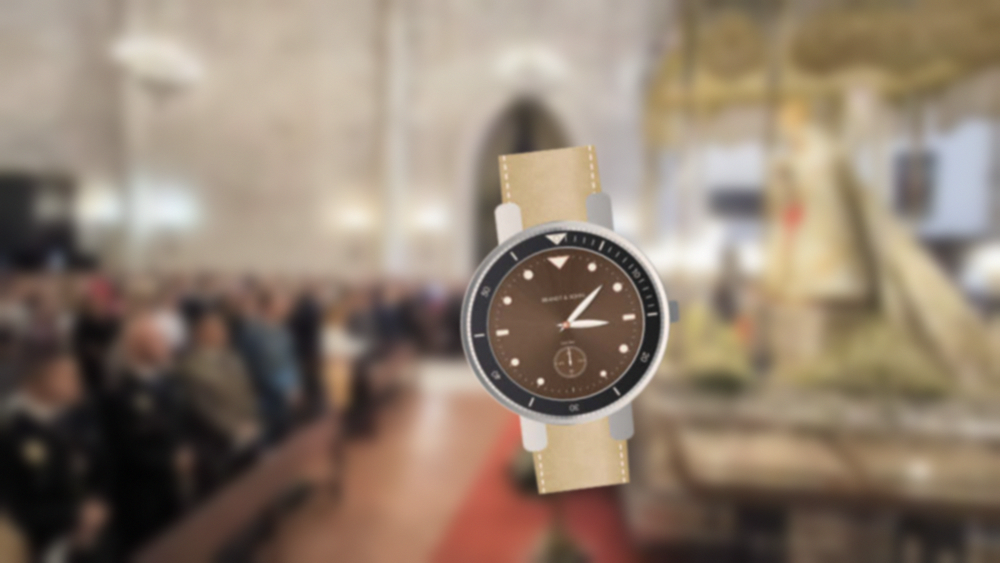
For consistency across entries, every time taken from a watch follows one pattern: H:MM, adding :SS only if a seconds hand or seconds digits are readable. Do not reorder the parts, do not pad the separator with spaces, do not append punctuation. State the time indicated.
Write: 3:08
